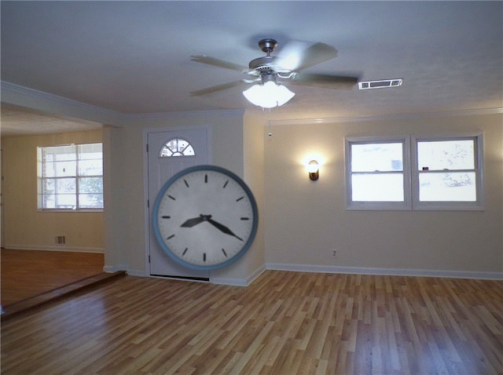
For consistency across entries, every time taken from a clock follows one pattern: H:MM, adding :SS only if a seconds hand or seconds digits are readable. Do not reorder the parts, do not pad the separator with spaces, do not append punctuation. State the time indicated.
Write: 8:20
